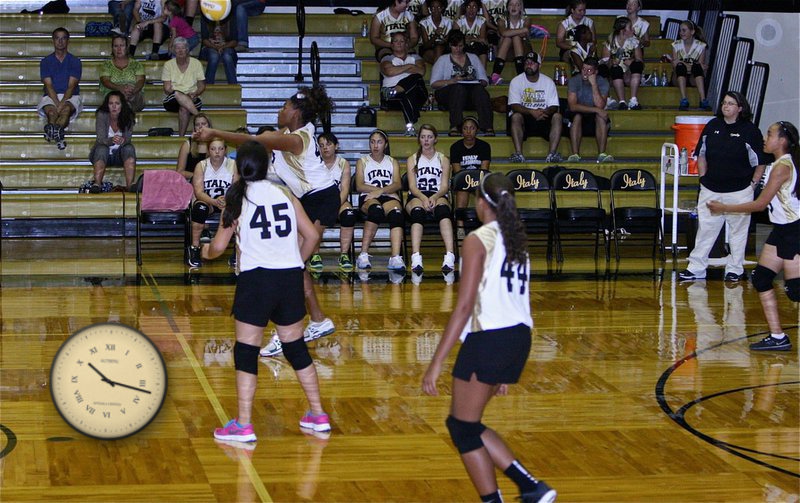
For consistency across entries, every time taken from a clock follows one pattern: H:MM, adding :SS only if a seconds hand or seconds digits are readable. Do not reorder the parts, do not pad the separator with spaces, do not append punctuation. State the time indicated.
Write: 10:17
